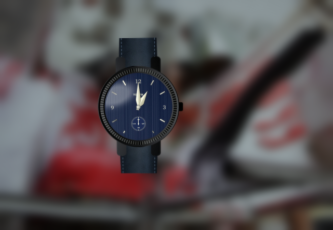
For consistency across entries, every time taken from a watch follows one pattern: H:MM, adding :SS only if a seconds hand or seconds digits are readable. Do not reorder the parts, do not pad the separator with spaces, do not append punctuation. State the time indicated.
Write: 1:00
